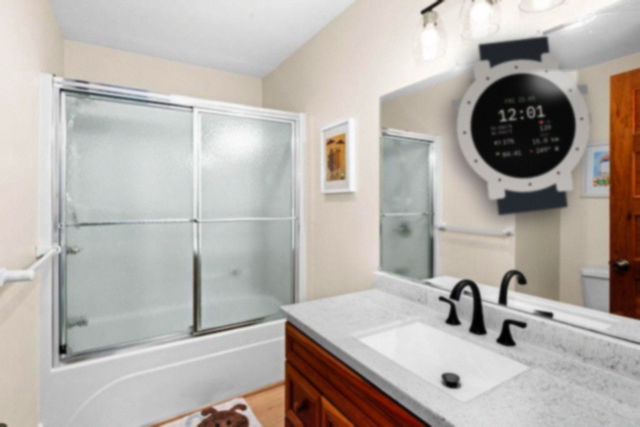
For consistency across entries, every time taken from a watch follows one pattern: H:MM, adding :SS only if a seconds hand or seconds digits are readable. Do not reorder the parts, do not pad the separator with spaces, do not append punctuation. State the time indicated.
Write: 12:01
